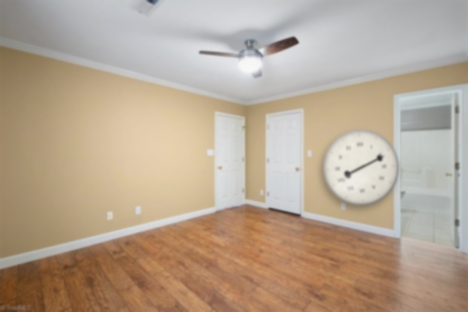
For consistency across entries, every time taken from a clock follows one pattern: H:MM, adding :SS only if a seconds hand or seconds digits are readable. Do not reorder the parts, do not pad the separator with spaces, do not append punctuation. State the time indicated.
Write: 8:11
